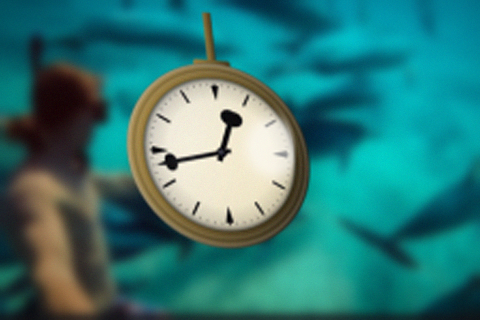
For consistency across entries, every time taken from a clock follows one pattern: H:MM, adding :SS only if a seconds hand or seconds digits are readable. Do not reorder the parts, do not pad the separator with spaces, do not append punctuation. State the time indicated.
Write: 12:43
